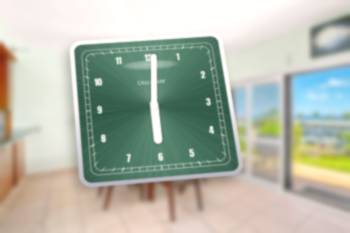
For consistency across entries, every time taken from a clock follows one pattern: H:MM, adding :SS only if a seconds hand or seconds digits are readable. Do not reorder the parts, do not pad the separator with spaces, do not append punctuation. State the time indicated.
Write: 6:01
